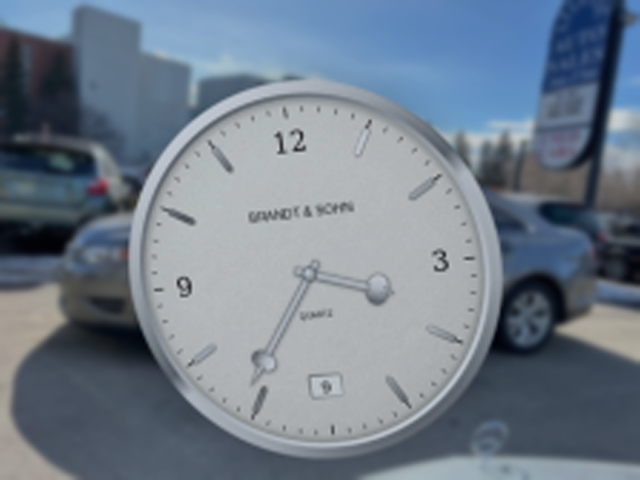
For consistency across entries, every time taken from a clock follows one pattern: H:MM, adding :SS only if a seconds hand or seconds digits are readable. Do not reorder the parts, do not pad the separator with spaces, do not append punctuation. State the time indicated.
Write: 3:36
